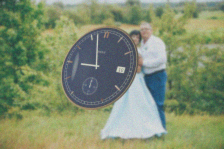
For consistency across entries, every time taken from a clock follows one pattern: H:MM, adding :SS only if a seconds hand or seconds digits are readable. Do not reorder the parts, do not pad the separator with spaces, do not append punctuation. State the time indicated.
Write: 8:57
